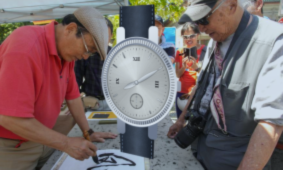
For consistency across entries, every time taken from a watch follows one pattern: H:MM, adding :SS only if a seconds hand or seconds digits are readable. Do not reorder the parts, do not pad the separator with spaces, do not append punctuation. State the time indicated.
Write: 8:10
